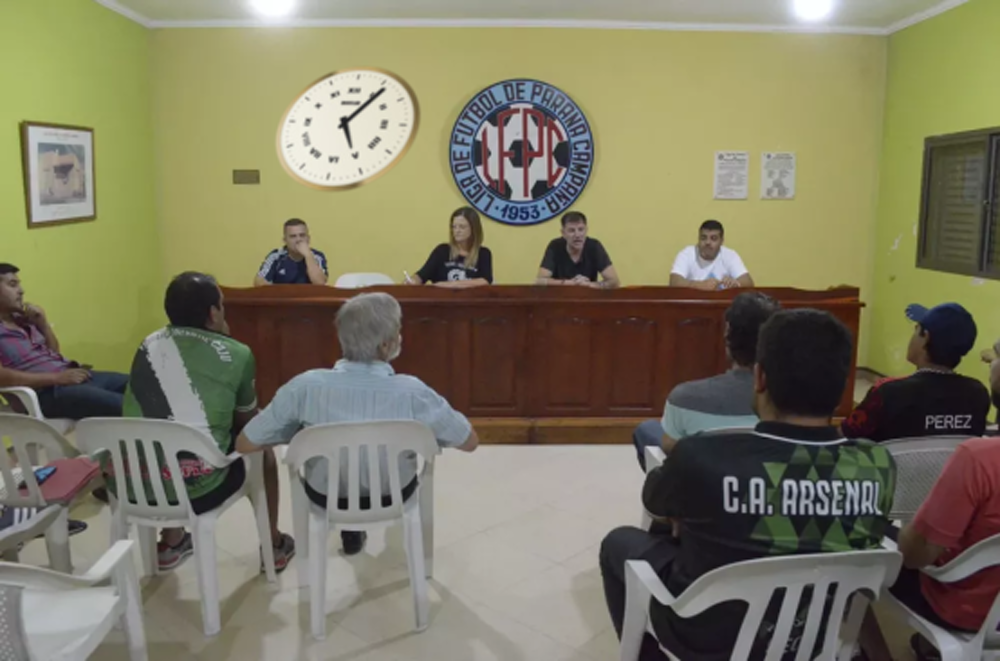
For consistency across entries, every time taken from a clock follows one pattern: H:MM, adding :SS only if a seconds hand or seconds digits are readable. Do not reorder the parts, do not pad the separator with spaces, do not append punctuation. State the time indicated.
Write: 5:06
